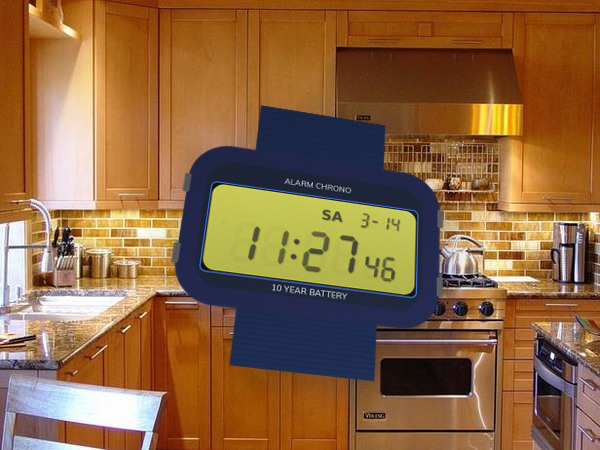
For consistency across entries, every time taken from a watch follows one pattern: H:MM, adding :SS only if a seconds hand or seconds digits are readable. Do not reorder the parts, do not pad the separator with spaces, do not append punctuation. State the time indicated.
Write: 11:27:46
